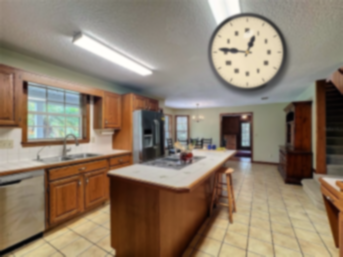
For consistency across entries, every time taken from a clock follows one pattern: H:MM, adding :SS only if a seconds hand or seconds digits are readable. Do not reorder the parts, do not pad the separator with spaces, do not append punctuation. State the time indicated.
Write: 12:46
